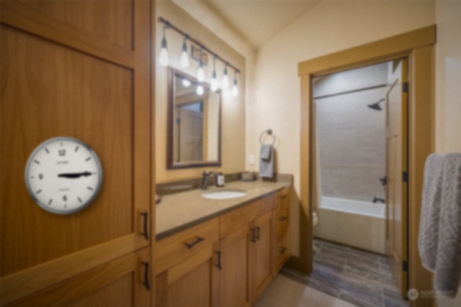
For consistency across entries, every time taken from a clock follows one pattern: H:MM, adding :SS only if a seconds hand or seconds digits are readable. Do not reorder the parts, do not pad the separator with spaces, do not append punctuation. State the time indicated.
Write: 3:15
